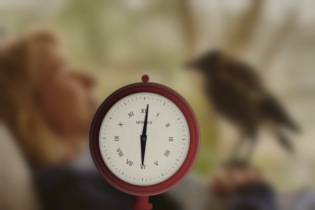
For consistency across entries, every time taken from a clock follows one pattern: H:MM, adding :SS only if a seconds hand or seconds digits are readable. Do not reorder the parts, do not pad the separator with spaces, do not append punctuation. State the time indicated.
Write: 6:01
